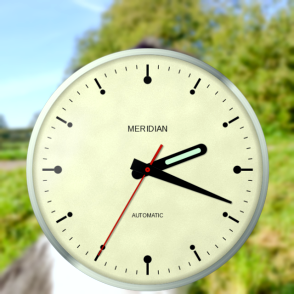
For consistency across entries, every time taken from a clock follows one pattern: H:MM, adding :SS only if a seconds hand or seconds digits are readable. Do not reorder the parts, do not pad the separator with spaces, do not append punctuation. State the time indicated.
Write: 2:18:35
